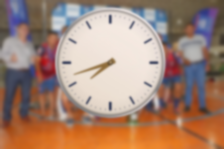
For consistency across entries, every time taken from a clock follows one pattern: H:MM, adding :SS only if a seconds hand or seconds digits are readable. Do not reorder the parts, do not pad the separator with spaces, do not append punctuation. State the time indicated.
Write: 7:42
